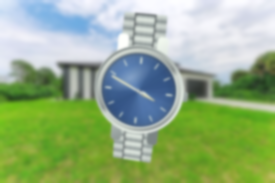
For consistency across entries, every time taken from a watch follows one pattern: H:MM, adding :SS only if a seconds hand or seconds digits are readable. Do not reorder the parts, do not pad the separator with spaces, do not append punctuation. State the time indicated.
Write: 3:49
